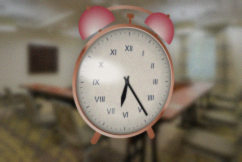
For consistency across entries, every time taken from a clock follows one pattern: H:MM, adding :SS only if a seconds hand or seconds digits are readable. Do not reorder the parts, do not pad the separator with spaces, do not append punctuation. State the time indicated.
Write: 6:24
